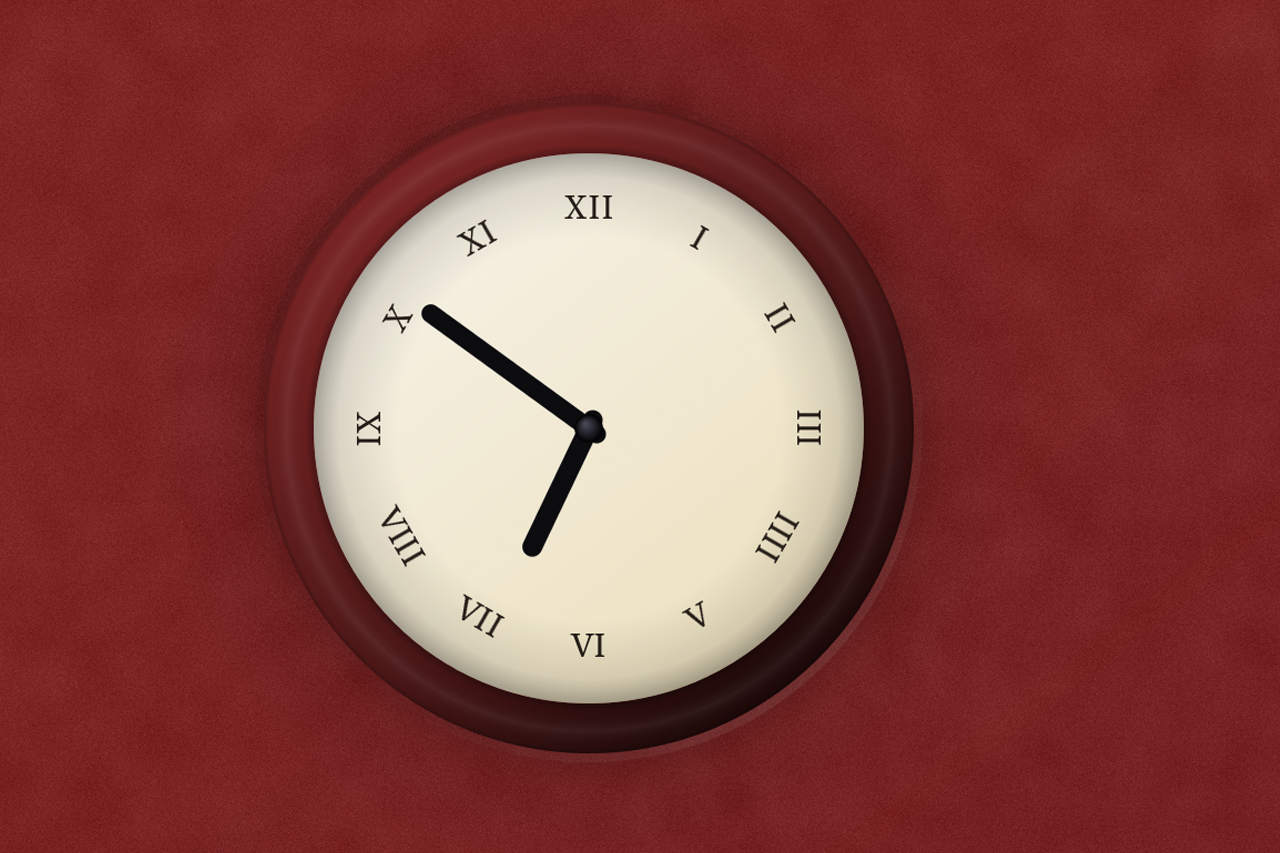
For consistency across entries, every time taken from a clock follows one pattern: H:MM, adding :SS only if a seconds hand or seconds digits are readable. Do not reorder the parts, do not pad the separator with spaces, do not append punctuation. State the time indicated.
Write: 6:51
